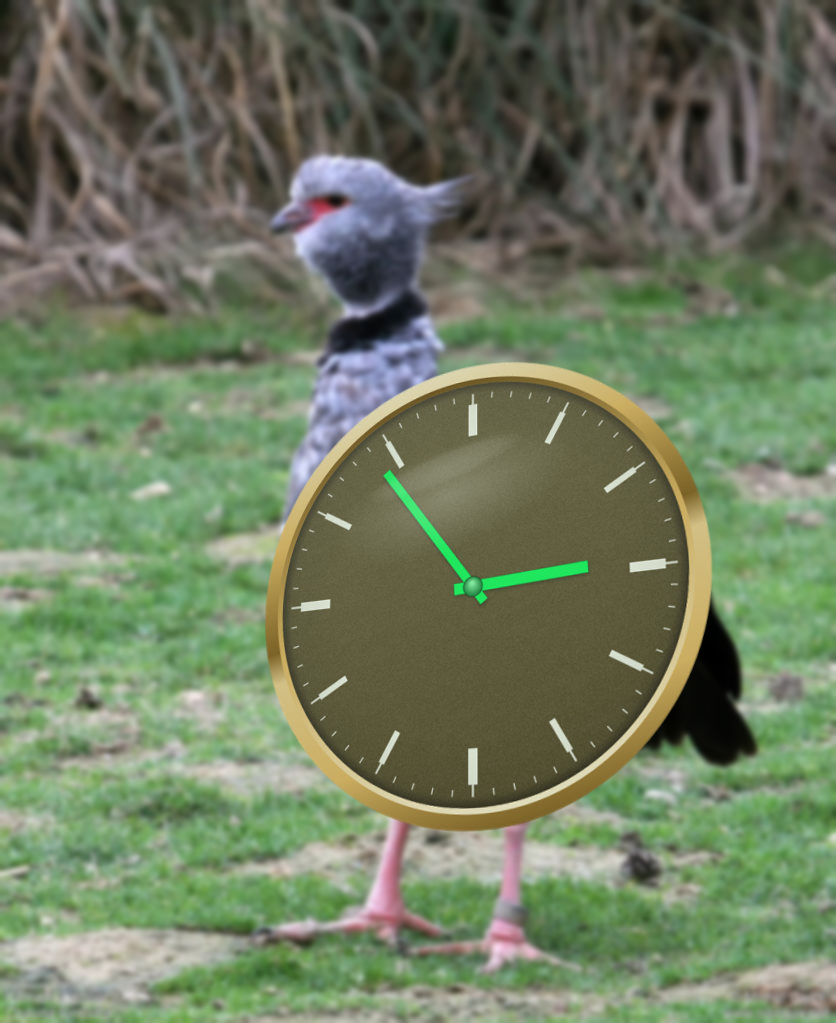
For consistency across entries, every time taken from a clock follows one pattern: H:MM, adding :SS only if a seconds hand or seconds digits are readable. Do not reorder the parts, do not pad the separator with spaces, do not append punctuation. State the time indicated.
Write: 2:54
